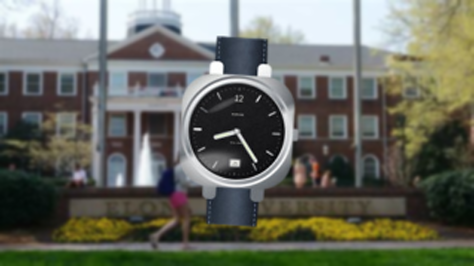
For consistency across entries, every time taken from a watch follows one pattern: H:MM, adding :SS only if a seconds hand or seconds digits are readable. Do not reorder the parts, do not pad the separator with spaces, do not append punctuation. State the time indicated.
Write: 8:24
